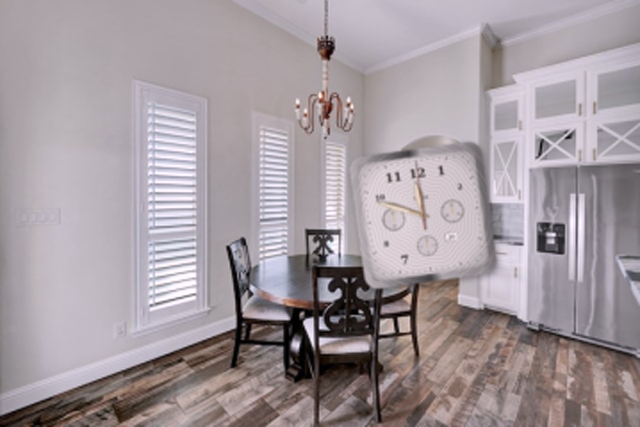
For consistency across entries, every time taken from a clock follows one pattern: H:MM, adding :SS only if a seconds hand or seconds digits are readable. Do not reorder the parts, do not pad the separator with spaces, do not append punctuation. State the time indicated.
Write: 11:49
